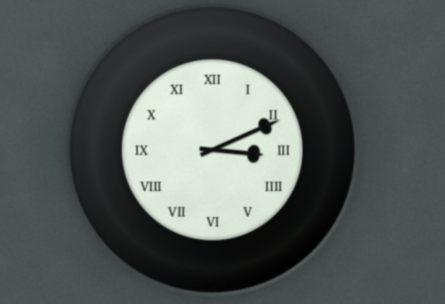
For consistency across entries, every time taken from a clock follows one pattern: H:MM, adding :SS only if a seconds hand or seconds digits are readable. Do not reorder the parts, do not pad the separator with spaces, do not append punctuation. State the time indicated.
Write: 3:11
